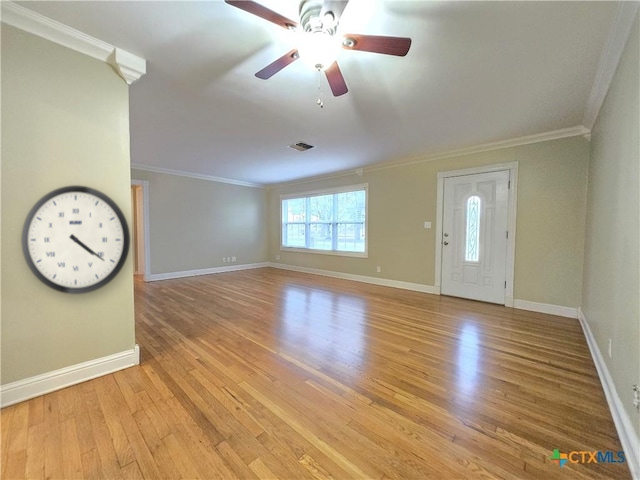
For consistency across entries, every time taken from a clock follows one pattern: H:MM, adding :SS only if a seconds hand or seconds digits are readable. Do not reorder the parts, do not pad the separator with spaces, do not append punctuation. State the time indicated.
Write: 4:21
